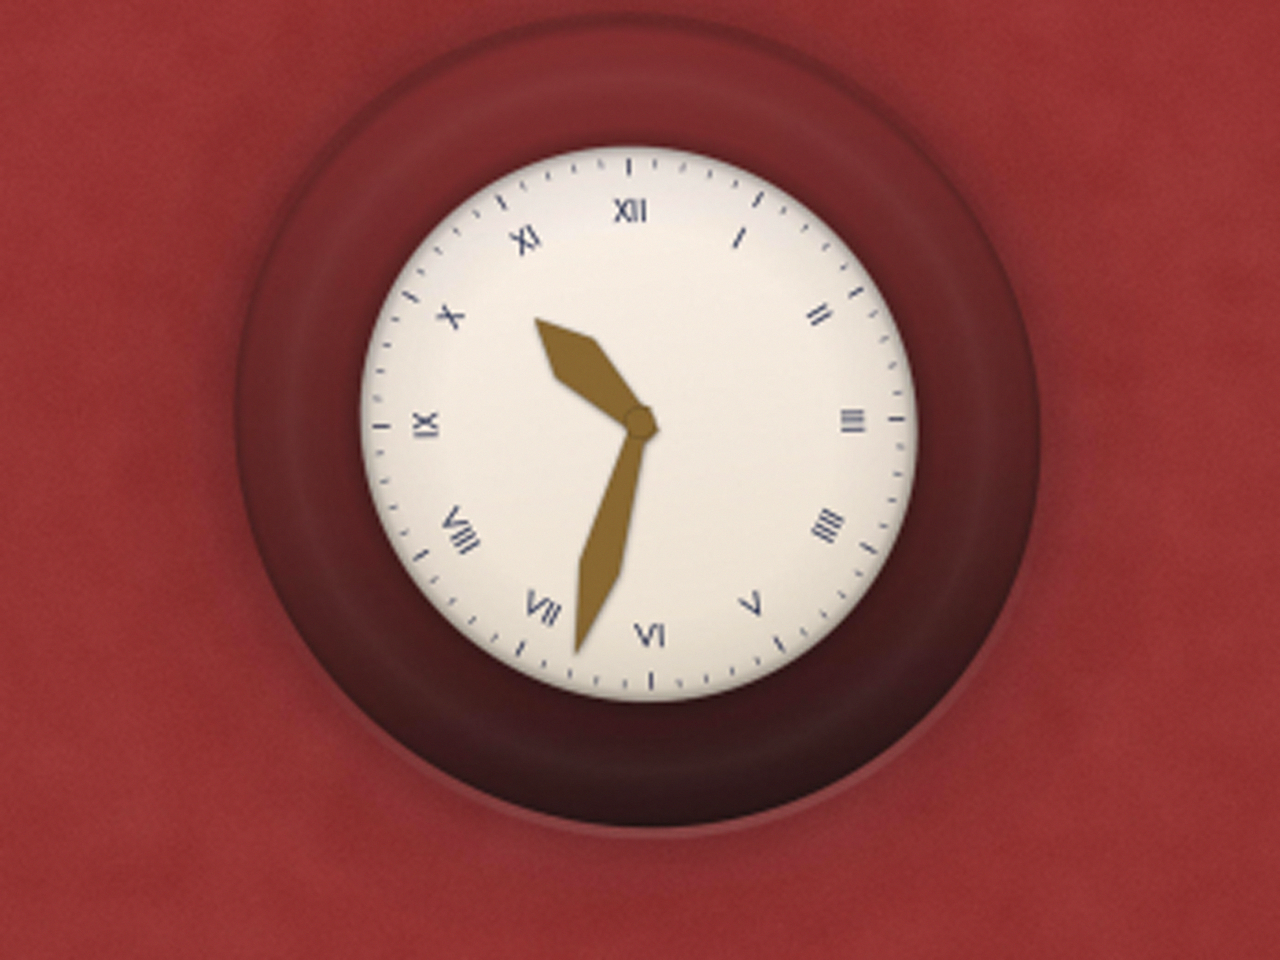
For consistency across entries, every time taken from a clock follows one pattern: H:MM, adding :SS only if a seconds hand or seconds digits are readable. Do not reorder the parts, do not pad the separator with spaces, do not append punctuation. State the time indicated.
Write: 10:33
